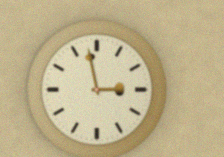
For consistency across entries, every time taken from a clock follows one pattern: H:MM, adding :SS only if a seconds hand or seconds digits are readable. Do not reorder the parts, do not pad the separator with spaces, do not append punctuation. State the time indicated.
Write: 2:58
